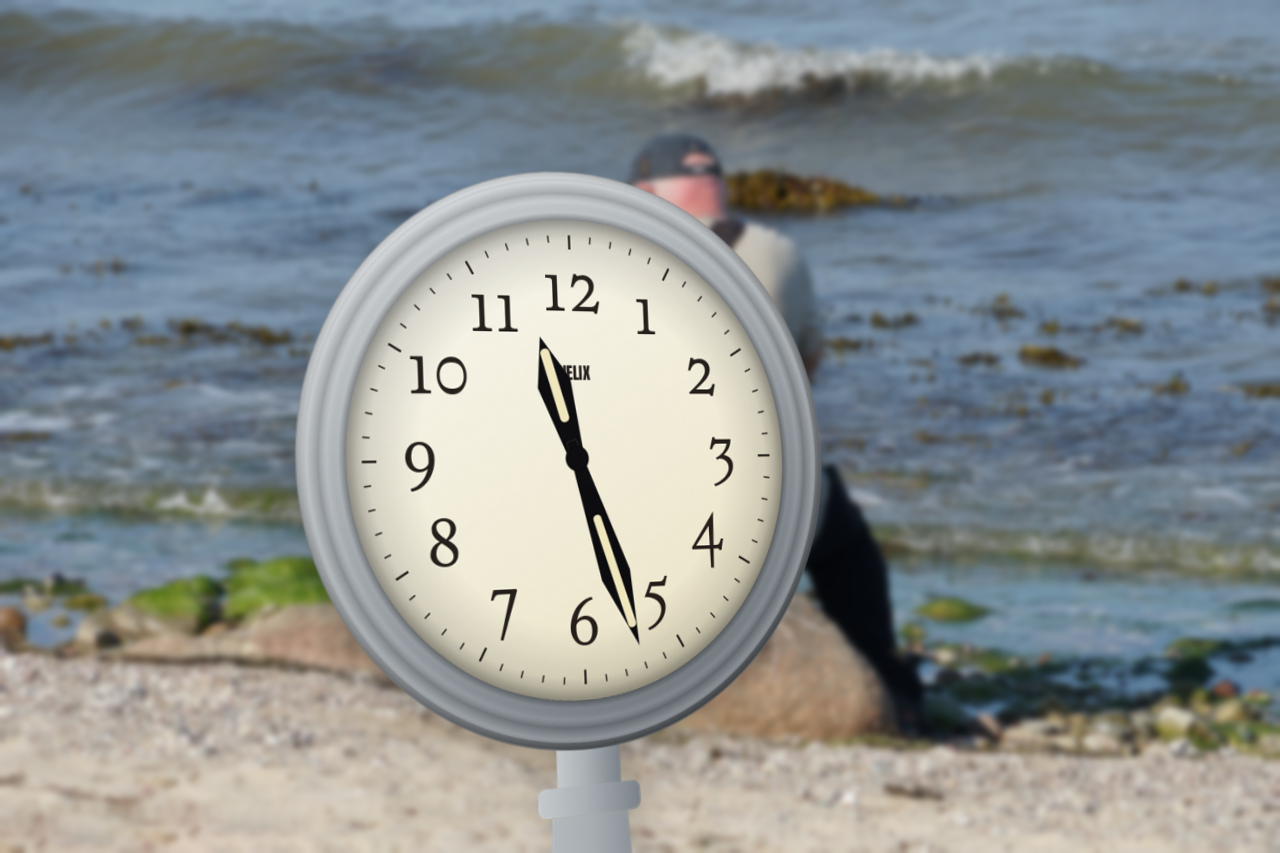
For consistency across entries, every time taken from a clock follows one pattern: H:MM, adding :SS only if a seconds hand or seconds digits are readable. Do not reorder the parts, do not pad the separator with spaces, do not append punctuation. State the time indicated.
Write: 11:27
